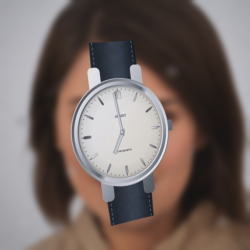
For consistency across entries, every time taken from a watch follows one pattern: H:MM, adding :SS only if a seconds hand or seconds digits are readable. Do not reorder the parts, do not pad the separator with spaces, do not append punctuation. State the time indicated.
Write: 6:59
